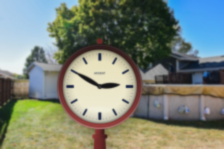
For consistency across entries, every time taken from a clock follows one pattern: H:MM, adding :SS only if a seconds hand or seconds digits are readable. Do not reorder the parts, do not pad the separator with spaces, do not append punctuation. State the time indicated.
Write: 2:50
